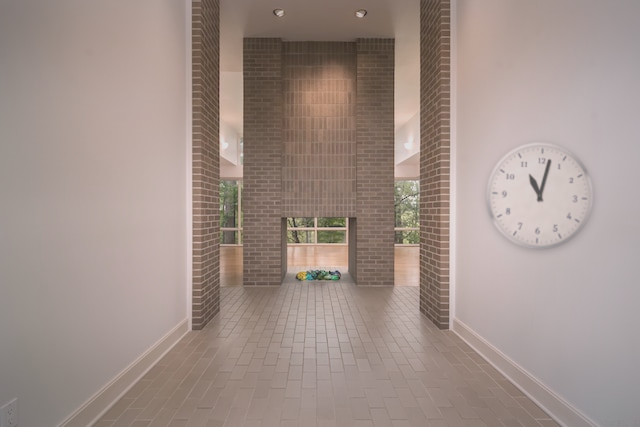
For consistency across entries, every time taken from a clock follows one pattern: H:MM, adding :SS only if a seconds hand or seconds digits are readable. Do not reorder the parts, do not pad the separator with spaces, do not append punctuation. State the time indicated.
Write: 11:02
